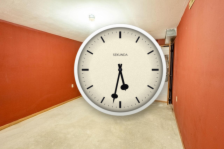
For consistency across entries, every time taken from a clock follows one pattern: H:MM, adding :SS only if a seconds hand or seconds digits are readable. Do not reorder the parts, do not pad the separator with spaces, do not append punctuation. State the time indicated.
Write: 5:32
